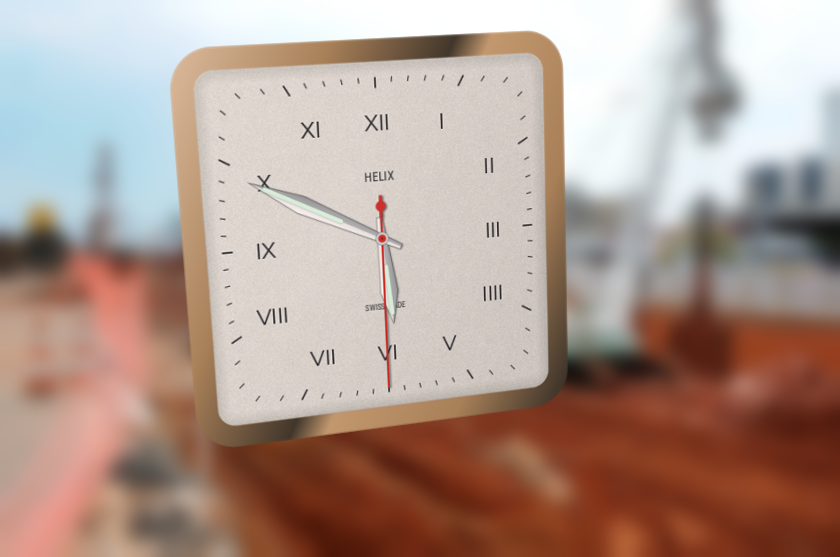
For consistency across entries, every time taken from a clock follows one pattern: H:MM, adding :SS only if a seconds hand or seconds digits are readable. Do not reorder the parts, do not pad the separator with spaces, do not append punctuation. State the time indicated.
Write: 5:49:30
